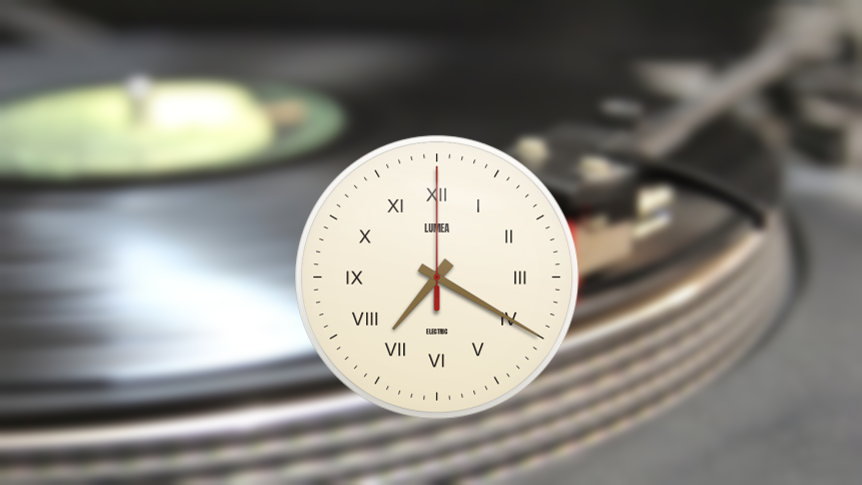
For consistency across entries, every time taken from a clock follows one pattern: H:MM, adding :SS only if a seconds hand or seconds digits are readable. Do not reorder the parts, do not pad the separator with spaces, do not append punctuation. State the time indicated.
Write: 7:20:00
